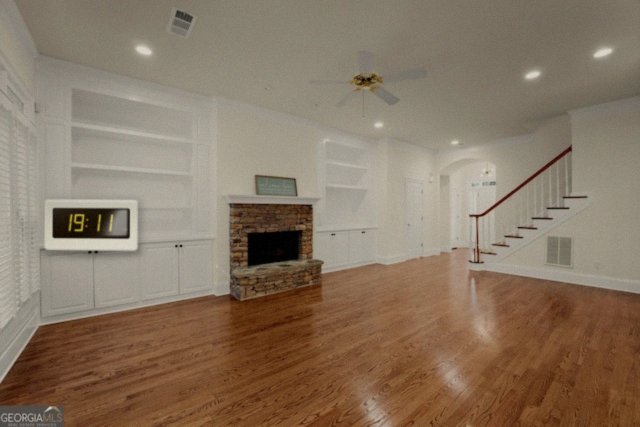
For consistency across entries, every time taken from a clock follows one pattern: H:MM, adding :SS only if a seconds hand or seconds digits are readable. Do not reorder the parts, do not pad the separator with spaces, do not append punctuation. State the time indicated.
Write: 19:11
